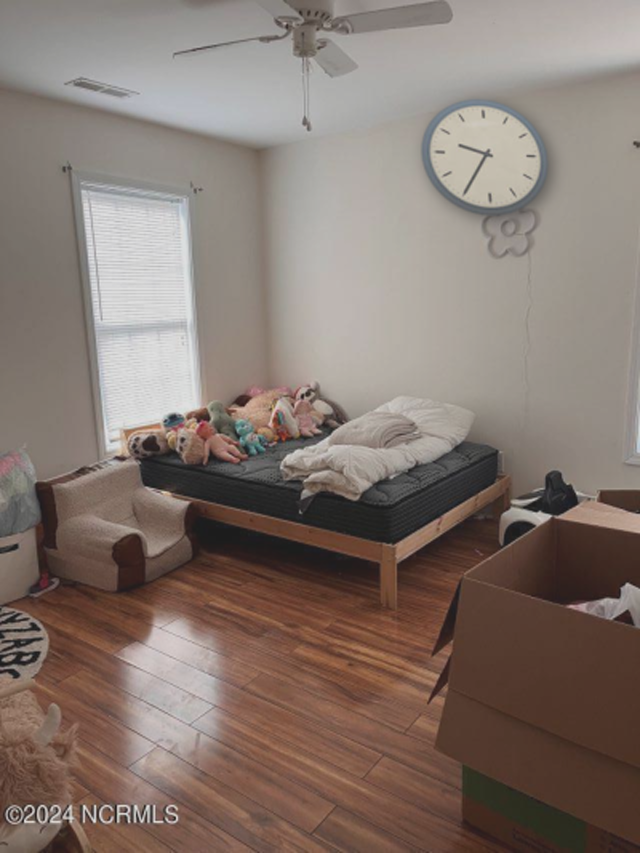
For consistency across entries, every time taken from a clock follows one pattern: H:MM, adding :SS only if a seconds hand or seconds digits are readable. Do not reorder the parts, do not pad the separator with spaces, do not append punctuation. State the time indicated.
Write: 9:35
